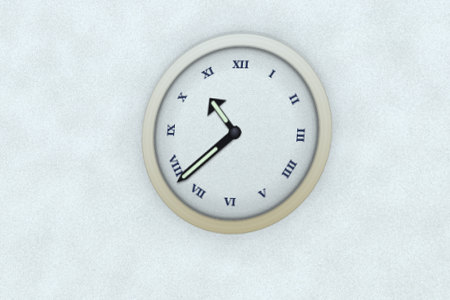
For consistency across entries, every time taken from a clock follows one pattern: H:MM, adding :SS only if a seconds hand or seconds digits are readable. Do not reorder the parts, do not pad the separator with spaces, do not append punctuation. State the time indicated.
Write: 10:38
